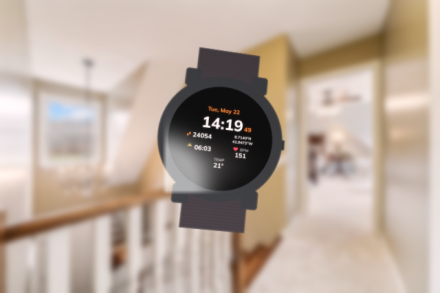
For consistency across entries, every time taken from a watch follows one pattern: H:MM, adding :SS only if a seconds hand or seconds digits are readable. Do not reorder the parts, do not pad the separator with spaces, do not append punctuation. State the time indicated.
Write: 14:19
